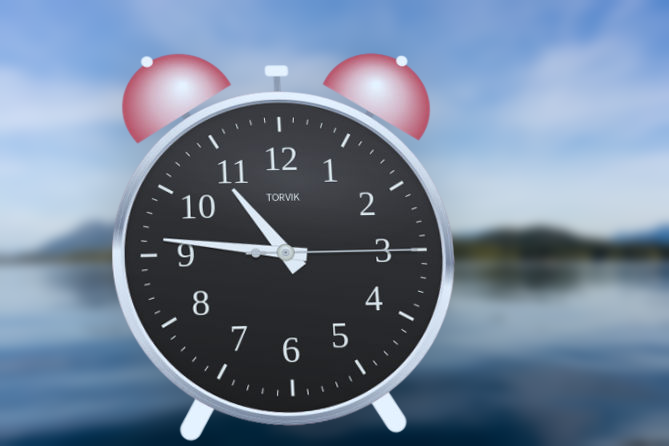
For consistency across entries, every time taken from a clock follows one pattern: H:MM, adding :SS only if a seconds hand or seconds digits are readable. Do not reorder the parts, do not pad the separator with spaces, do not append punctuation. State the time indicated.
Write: 10:46:15
